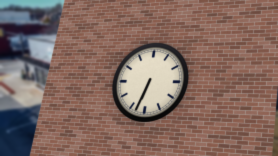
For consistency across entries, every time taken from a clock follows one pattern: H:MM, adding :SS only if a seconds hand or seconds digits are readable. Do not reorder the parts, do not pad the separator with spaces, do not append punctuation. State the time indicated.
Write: 6:33
